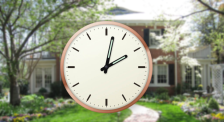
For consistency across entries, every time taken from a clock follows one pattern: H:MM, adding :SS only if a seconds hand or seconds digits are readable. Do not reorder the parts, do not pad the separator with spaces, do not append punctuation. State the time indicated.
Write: 2:02
